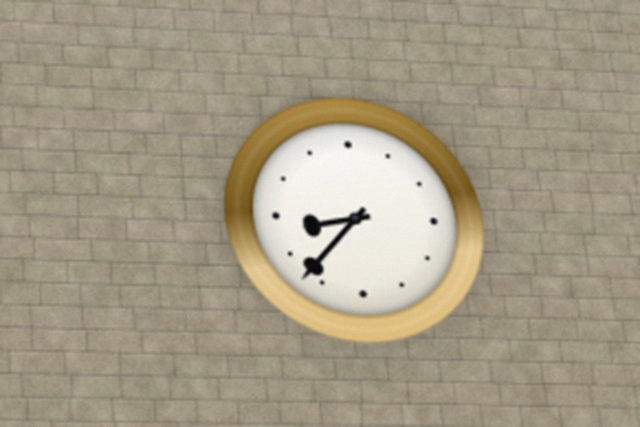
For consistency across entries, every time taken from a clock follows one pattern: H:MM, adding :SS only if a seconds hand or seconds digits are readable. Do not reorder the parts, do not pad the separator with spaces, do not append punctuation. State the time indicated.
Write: 8:37
